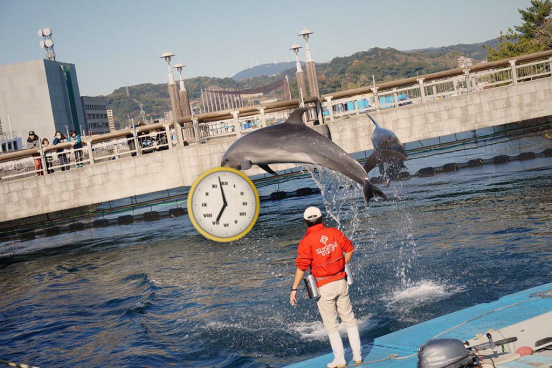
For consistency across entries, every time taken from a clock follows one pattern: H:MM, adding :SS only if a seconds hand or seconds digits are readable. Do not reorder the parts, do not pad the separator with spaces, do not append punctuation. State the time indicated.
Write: 6:58
